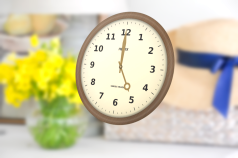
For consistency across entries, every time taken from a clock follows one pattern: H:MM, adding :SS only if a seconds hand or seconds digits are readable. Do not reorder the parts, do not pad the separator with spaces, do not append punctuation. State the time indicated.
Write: 5:00
